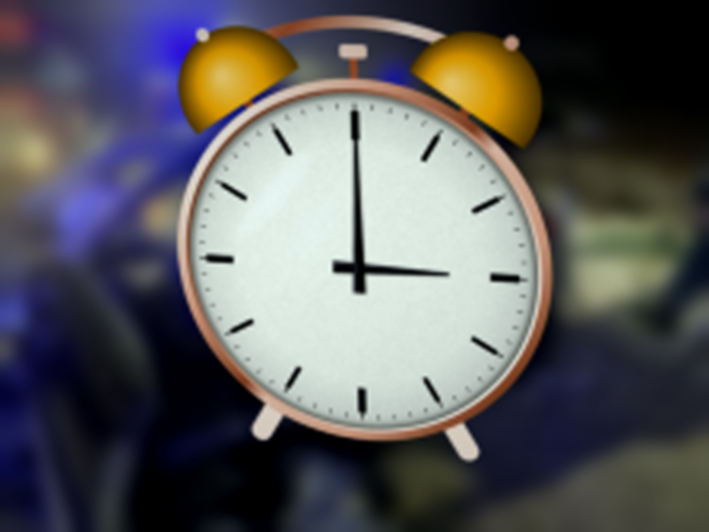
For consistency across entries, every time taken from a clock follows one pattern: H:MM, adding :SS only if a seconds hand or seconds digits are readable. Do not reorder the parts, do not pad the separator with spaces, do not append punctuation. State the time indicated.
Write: 3:00
